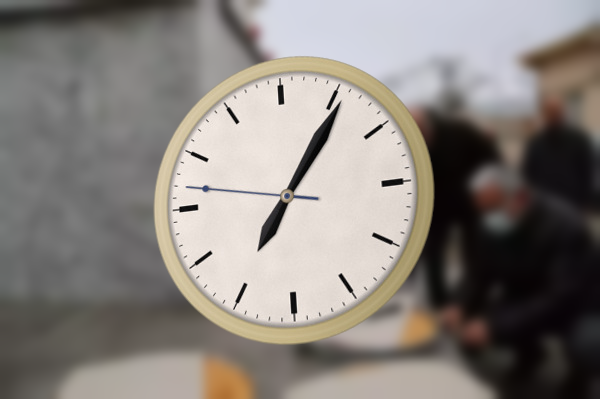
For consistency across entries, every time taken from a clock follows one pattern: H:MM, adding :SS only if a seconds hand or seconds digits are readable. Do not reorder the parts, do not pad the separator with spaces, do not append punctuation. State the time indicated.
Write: 7:05:47
